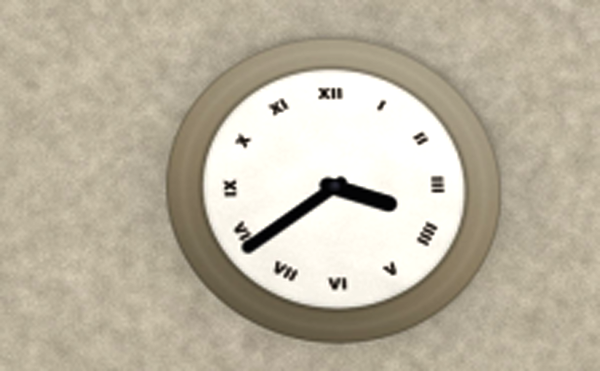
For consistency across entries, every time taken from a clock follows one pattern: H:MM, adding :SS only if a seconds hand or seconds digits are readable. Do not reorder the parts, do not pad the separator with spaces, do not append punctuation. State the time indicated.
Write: 3:39
